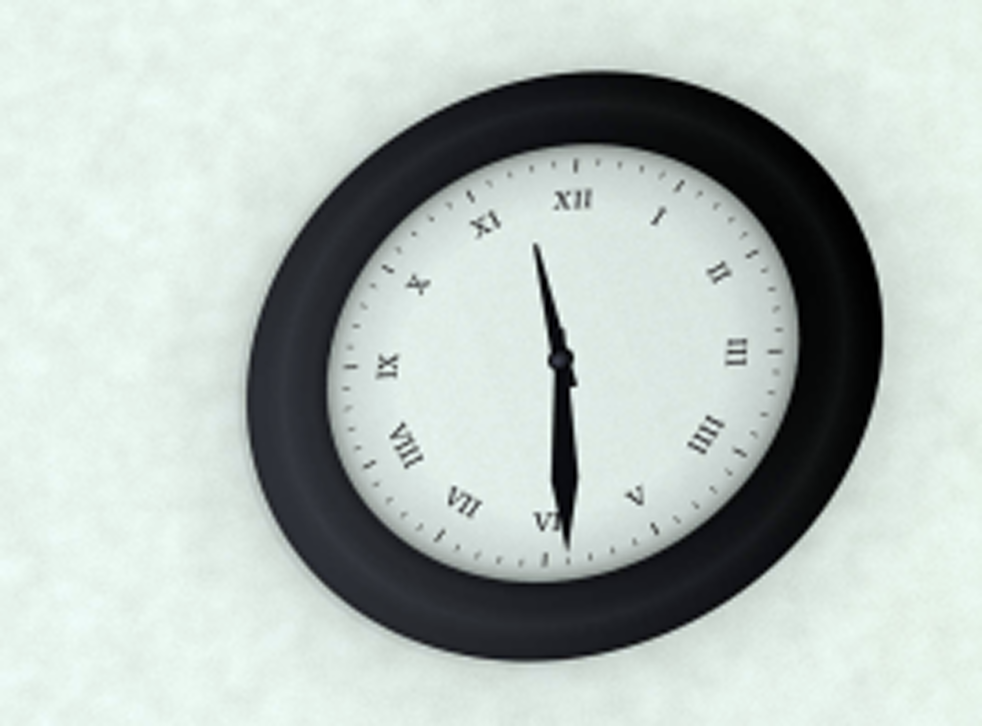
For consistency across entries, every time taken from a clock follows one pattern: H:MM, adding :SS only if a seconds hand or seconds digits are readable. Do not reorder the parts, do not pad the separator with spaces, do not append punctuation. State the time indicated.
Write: 11:29
